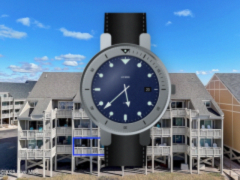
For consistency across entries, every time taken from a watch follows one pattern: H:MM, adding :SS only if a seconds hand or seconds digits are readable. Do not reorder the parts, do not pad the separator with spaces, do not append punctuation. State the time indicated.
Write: 5:38
